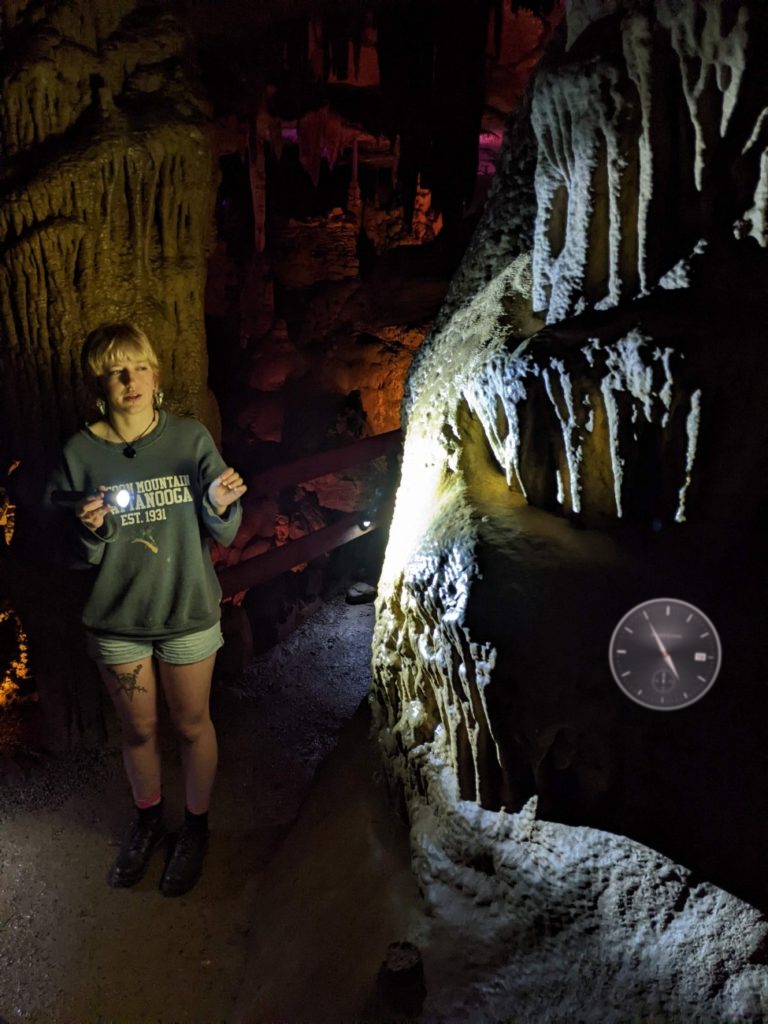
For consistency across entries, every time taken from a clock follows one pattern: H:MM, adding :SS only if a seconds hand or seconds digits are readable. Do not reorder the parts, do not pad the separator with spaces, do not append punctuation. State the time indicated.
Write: 4:55
